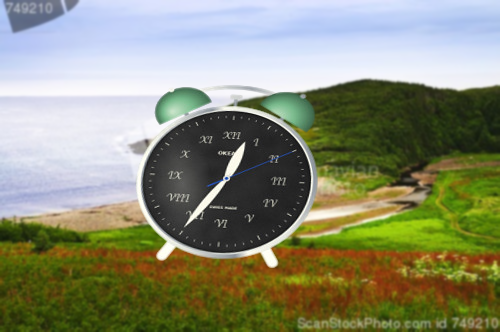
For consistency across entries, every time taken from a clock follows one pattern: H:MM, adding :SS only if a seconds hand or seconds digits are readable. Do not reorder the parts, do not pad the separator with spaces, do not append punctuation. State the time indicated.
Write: 12:35:10
